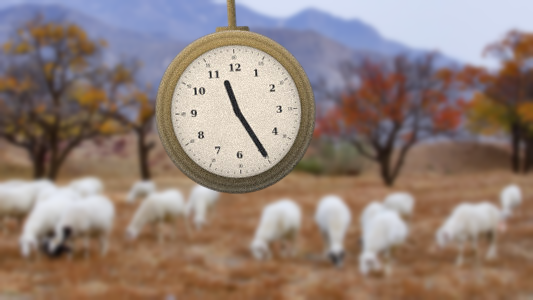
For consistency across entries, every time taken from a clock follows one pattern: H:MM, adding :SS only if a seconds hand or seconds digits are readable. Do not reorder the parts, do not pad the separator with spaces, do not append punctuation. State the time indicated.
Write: 11:25
